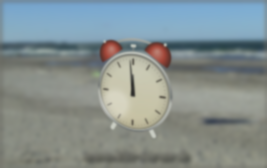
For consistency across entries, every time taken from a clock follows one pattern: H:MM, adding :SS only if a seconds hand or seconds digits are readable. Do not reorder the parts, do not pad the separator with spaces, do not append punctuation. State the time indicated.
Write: 11:59
